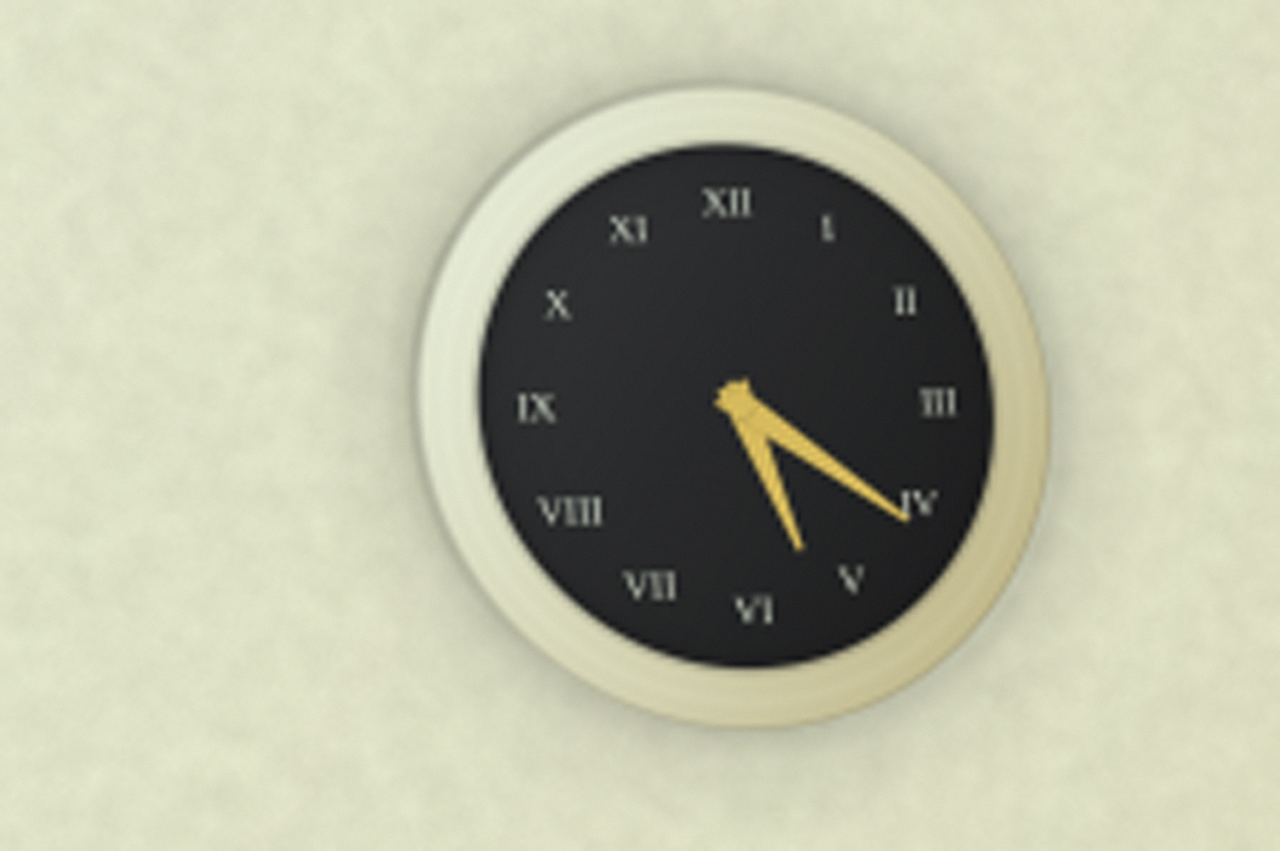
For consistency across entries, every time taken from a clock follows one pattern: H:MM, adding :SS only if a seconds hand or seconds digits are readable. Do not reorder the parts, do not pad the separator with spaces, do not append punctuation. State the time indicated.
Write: 5:21
